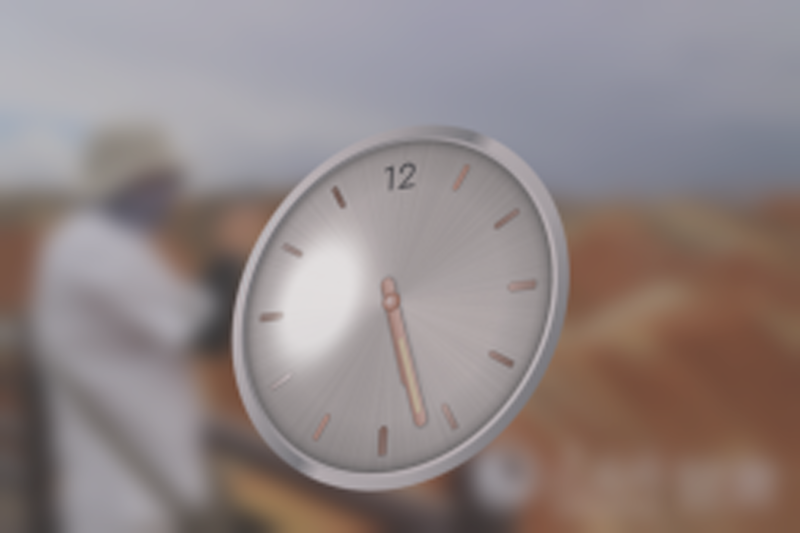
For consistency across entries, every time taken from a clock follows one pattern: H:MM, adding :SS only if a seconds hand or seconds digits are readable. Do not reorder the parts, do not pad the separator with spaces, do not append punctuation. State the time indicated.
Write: 5:27
